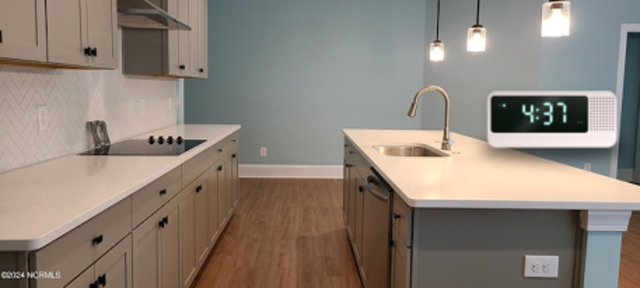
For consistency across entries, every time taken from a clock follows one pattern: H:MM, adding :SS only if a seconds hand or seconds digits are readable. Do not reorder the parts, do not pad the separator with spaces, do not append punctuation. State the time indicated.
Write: 4:37
